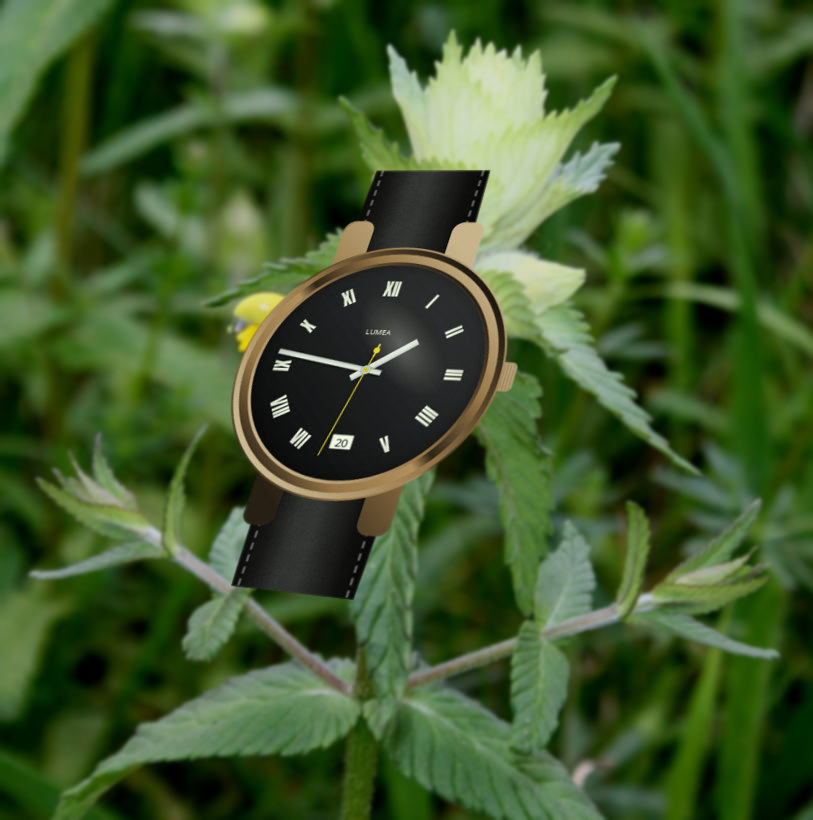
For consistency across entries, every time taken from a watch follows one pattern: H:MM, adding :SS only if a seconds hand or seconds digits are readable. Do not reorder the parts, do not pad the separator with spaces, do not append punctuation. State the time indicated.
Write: 1:46:32
